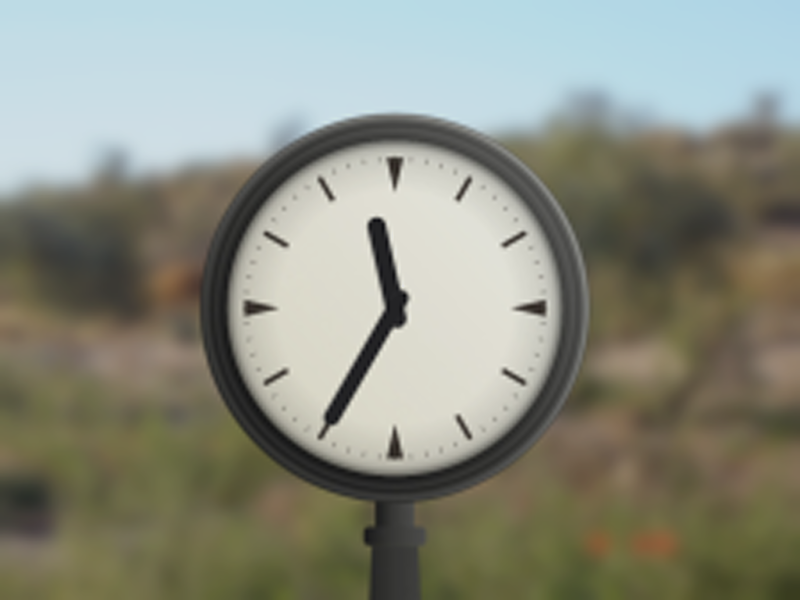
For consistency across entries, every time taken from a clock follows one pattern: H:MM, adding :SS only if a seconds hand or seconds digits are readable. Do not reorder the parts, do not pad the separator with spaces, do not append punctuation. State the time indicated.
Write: 11:35
